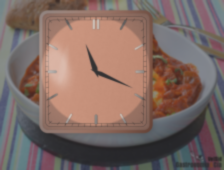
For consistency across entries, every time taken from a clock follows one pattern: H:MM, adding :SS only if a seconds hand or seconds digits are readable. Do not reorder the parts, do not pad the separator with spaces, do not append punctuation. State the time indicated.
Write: 11:19
